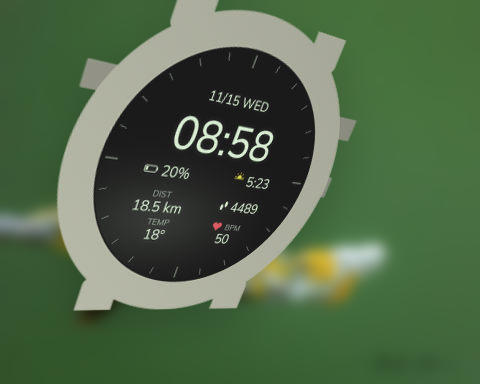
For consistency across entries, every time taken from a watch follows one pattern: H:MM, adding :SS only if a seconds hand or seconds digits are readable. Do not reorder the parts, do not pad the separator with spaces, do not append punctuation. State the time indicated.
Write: 8:58
